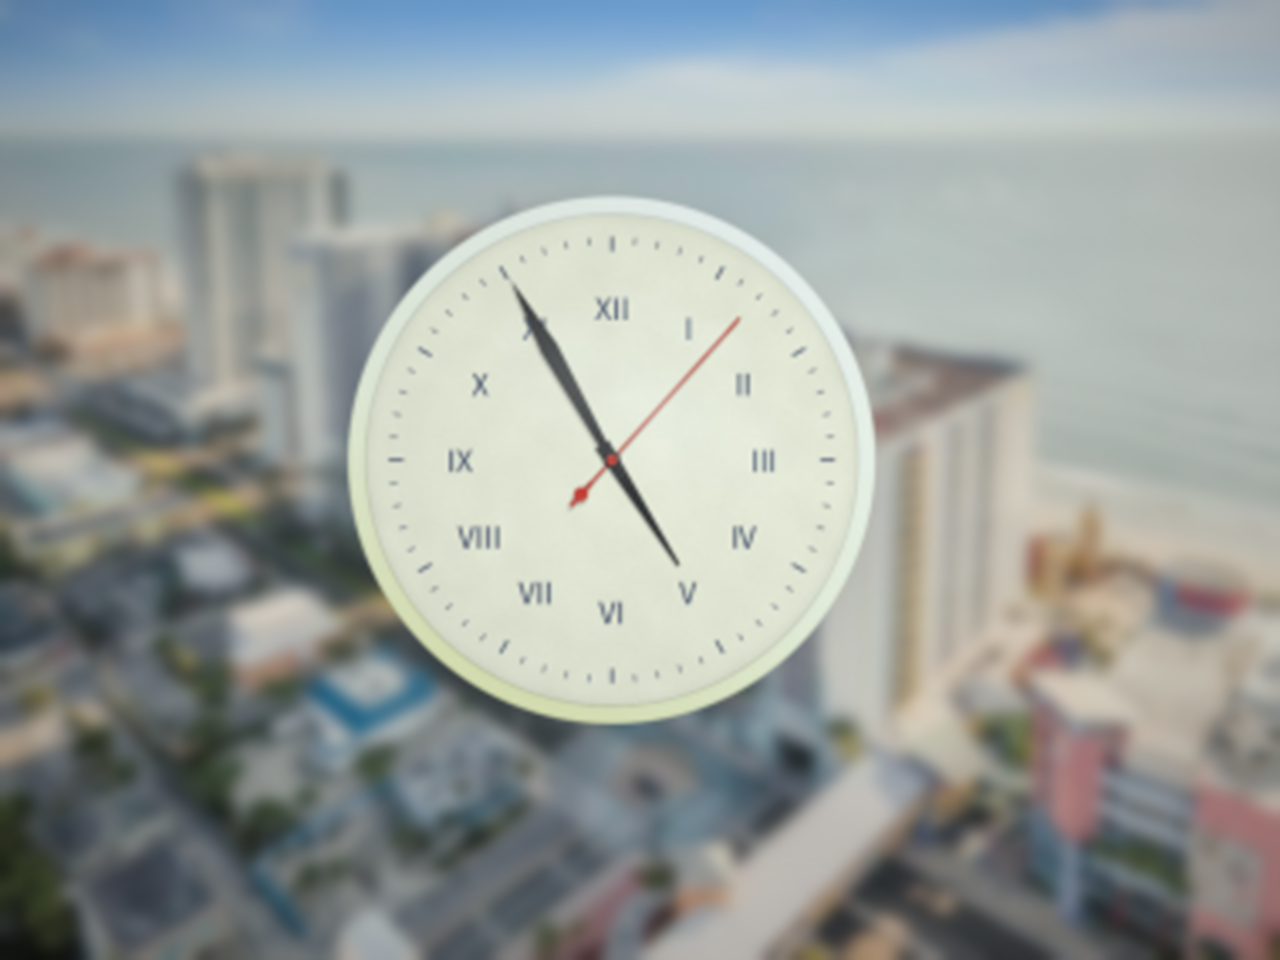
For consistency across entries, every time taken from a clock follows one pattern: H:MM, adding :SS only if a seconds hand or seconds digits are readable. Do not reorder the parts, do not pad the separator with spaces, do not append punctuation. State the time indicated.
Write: 4:55:07
